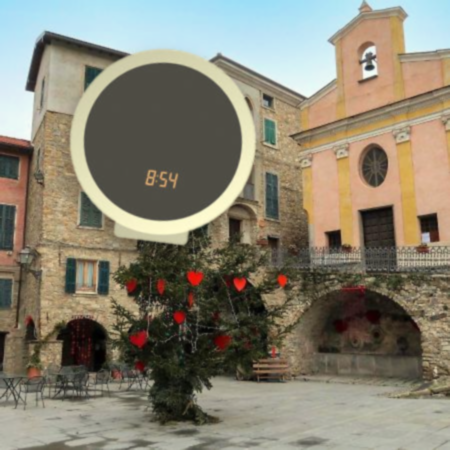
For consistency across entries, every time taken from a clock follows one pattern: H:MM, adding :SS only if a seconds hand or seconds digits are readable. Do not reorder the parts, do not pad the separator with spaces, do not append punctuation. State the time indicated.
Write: 8:54
